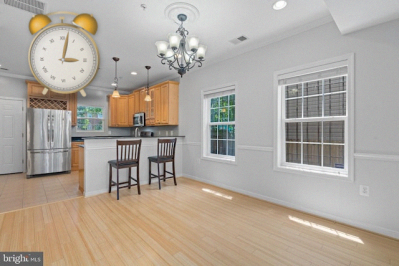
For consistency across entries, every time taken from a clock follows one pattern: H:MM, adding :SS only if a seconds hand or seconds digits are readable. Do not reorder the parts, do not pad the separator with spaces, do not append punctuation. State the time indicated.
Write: 3:02
